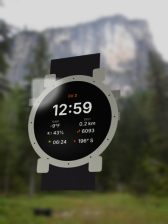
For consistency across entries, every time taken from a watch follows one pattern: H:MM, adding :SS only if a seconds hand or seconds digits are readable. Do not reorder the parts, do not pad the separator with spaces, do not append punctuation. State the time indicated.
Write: 12:59
